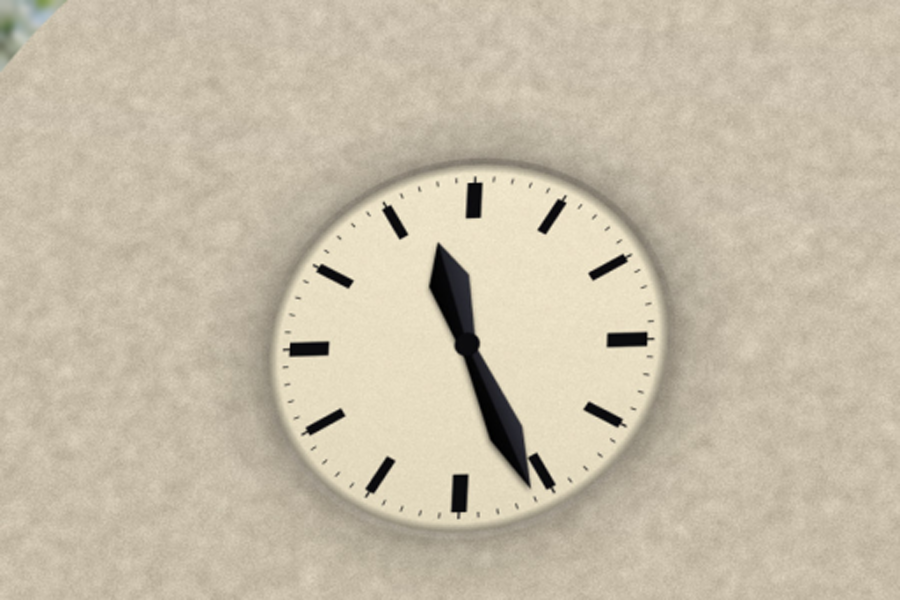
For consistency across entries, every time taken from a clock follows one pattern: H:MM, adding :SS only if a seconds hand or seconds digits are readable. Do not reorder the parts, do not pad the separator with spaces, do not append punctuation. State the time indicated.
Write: 11:26
